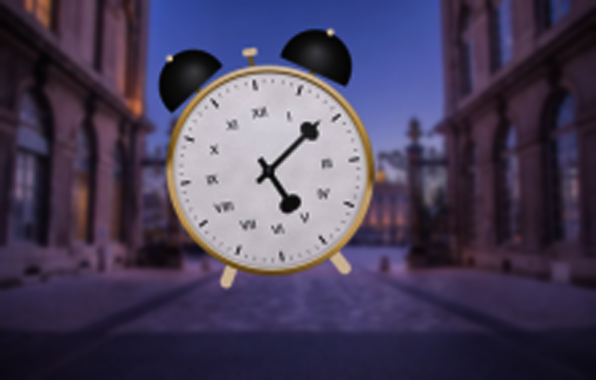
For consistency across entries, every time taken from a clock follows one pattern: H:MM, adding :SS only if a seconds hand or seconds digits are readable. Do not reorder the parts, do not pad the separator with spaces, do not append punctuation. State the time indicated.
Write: 5:09
